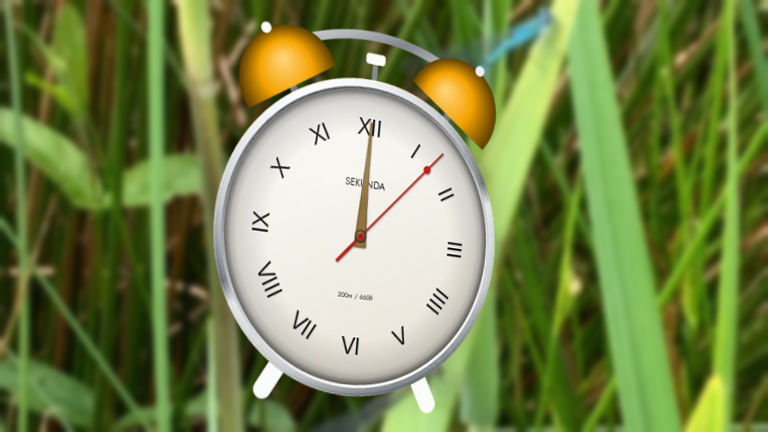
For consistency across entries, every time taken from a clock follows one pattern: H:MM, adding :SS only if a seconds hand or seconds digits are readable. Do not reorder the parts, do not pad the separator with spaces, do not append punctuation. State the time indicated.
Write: 12:00:07
